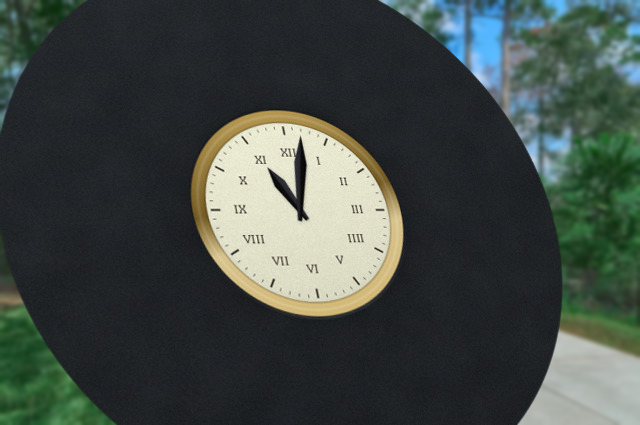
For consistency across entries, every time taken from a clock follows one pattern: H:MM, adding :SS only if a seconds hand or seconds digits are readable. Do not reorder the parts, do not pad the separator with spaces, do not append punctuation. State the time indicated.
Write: 11:02
